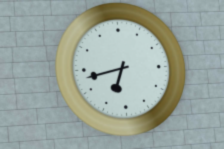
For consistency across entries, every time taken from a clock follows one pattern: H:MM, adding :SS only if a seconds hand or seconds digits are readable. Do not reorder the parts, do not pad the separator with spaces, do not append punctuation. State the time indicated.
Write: 6:43
